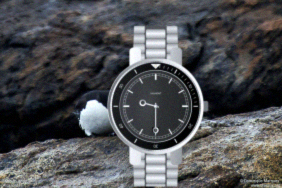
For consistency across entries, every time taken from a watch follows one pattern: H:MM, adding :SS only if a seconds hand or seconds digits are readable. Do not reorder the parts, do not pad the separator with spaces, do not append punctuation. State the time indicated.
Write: 9:30
